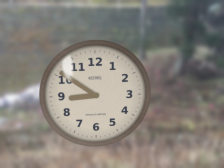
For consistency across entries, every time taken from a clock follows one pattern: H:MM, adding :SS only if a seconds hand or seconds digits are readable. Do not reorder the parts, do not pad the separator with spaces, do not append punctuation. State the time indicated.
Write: 8:51
